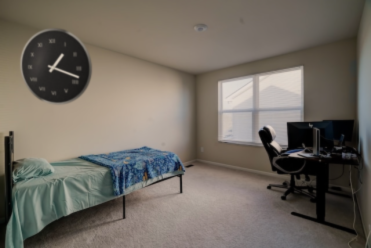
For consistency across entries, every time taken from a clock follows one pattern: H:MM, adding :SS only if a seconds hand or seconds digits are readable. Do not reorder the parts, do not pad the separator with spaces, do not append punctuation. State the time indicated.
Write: 1:18
